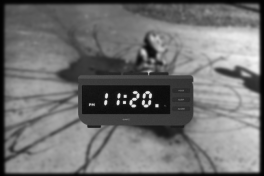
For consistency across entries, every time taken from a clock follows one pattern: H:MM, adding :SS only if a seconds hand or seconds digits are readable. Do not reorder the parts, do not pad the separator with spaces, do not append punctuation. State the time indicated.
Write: 11:20
